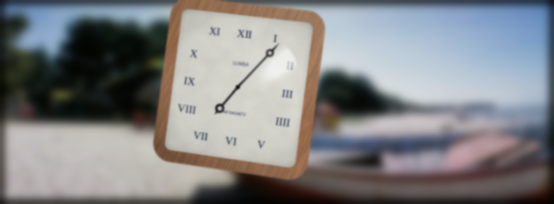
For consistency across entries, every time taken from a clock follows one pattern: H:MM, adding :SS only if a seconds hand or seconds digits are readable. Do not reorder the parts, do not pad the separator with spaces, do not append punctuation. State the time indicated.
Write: 7:06
